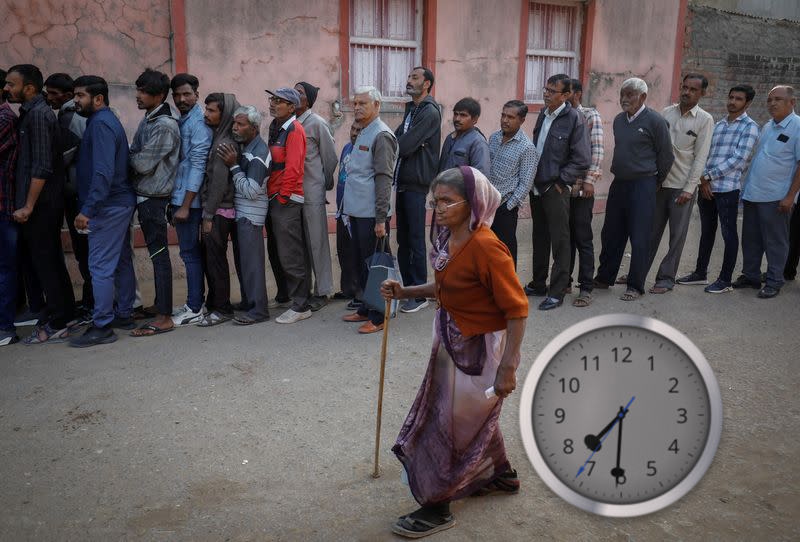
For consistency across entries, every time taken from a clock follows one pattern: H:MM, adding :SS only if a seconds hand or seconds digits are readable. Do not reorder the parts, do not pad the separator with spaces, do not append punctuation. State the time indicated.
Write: 7:30:36
